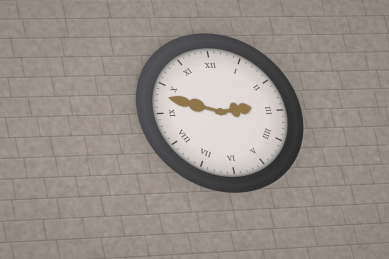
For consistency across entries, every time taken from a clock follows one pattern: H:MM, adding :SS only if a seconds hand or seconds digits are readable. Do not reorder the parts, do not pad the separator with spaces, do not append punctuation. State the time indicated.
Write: 2:48
